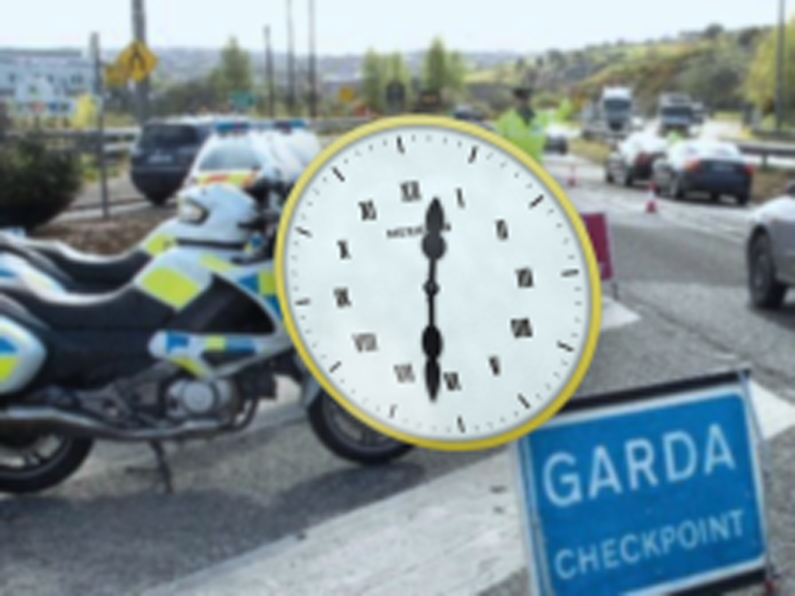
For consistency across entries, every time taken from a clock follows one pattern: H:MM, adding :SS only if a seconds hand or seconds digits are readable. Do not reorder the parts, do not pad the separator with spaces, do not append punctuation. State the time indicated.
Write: 12:32
